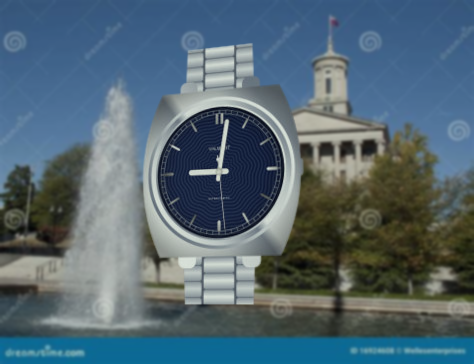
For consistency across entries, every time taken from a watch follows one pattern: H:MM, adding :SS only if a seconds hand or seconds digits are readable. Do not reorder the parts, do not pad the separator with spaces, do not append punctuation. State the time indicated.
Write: 9:01:29
